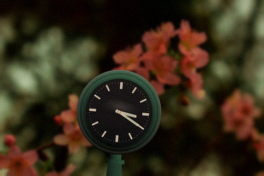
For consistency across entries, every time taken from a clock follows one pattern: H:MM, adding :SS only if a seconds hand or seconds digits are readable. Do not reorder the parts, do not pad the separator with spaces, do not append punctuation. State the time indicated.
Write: 3:20
